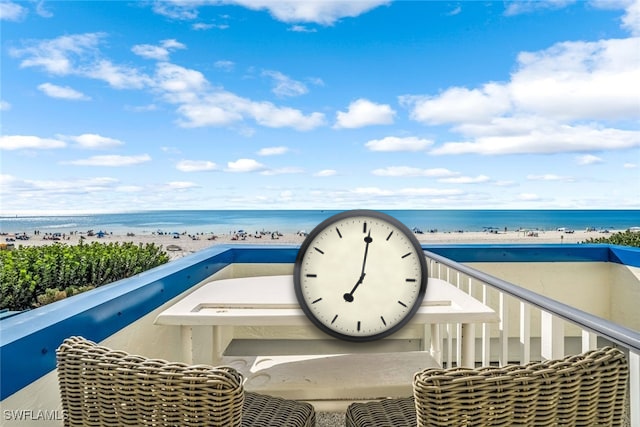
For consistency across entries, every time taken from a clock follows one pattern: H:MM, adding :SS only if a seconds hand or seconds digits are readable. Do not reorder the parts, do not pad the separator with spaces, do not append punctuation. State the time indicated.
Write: 7:01
